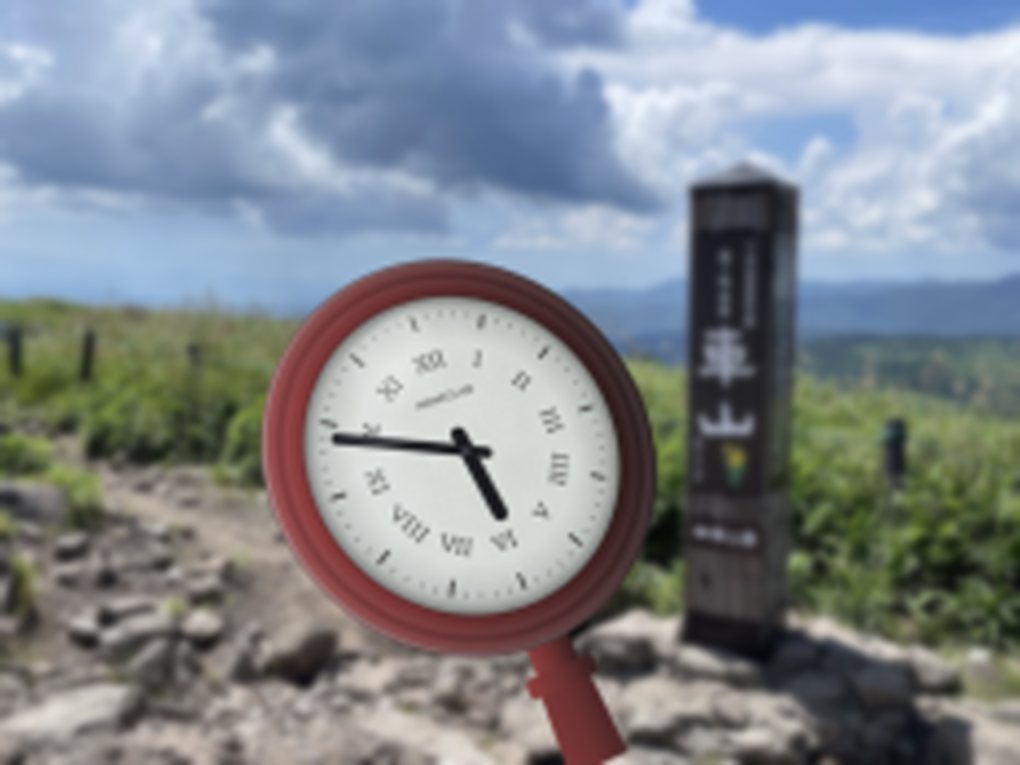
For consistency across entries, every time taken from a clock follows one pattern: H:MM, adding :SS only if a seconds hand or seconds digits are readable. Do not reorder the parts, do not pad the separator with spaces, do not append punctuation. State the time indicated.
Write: 5:49
